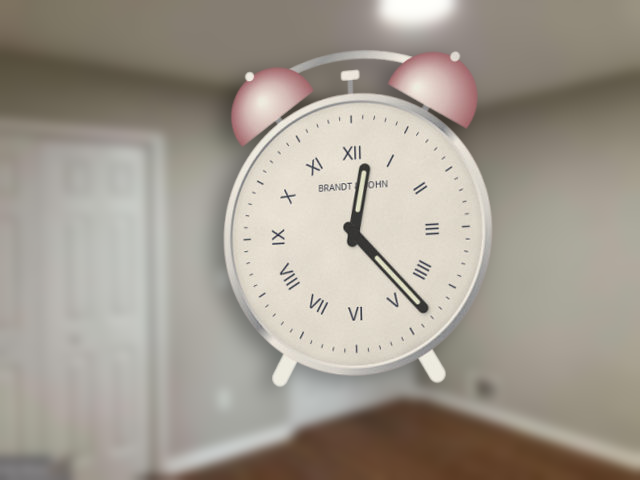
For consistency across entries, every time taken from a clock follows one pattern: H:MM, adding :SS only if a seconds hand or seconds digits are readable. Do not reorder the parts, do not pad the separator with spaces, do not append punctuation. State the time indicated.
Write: 12:23
